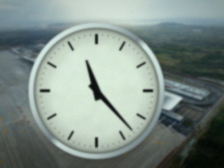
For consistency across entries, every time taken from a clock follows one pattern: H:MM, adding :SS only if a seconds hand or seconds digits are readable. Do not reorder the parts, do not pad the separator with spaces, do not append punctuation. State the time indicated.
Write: 11:23
